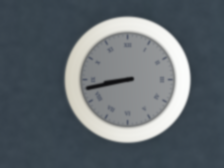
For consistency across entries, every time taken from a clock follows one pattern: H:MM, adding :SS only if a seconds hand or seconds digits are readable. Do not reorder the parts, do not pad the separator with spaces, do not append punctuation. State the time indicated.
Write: 8:43
